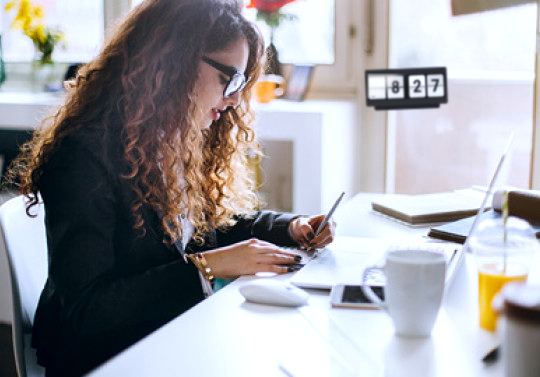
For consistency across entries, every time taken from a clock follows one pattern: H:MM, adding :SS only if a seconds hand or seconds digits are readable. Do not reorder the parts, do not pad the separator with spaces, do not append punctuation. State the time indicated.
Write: 8:27
